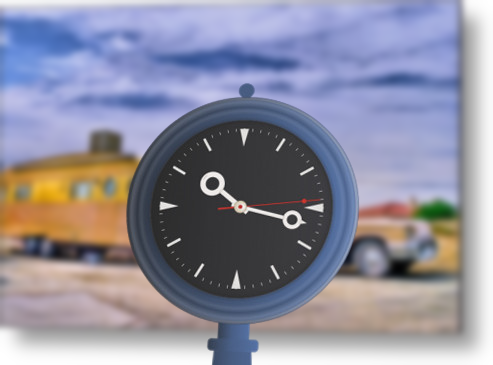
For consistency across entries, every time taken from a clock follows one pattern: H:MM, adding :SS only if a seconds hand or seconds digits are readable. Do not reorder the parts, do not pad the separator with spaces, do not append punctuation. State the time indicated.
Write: 10:17:14
